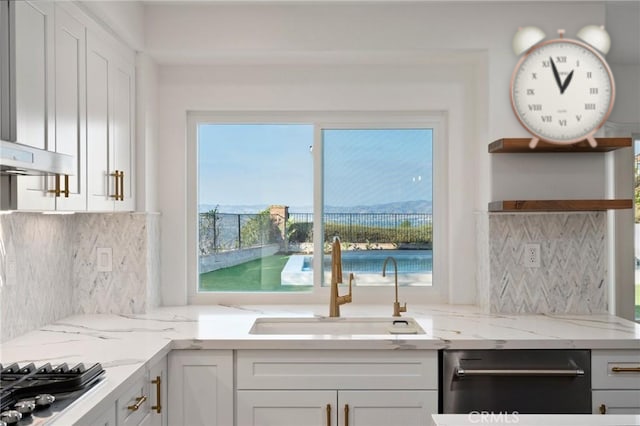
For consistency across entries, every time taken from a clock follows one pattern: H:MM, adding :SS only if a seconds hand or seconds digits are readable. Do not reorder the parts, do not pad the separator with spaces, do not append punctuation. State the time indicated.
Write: 12:57
